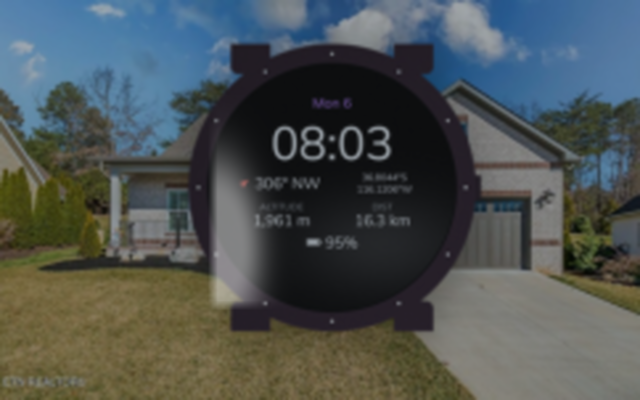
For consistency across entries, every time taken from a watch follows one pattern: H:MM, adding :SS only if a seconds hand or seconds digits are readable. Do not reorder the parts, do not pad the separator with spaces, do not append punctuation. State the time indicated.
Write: 8:03
